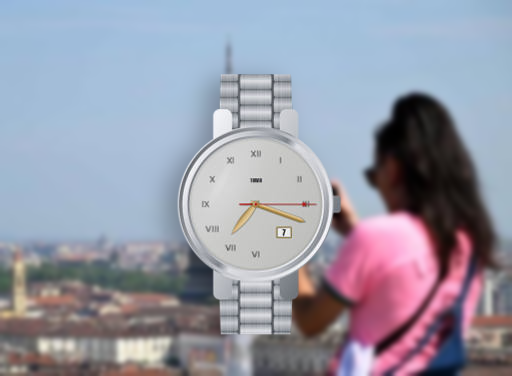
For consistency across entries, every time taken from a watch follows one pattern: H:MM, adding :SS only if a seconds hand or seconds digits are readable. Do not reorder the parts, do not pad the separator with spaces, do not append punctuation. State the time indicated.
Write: 7:18:15
